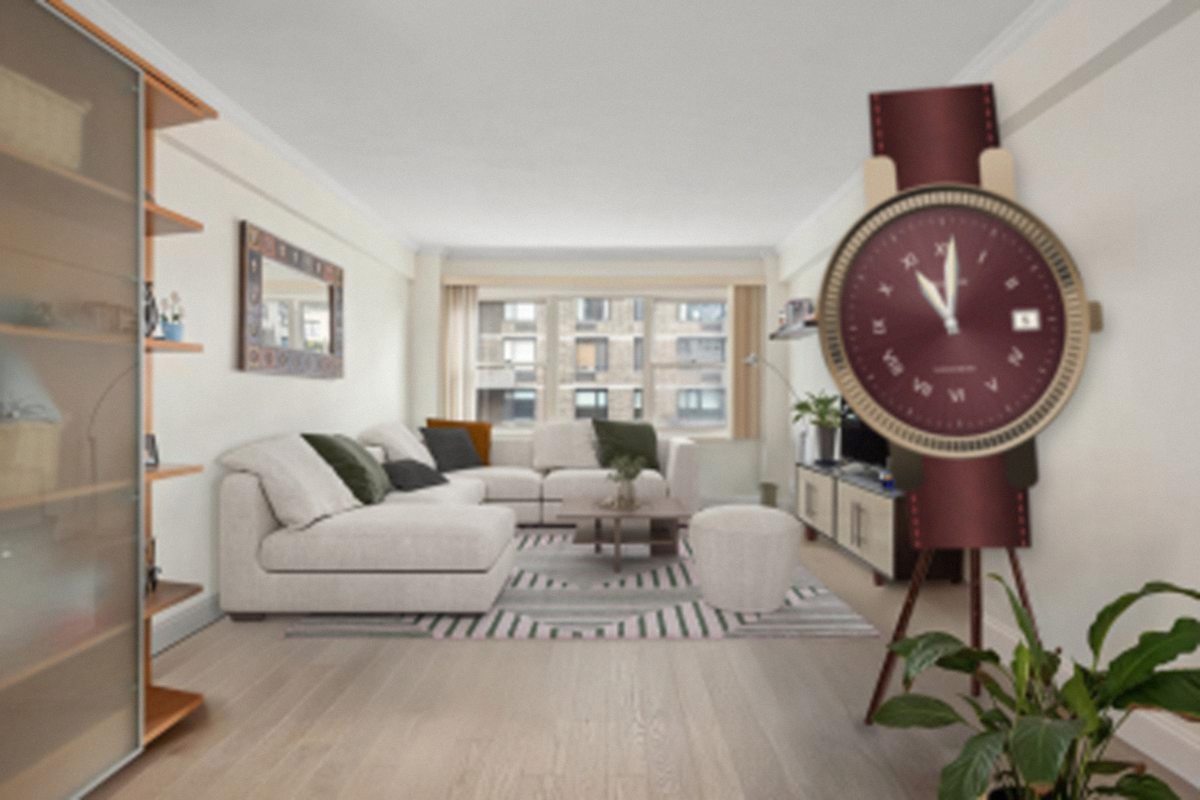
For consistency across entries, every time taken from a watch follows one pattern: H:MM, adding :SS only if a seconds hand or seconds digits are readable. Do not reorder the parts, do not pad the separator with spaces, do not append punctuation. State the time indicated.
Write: 11:01
